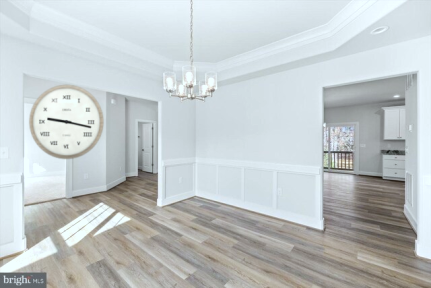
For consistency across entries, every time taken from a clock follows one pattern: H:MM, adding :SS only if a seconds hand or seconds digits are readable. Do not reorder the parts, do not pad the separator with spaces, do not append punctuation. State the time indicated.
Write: 9:17
